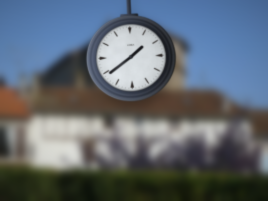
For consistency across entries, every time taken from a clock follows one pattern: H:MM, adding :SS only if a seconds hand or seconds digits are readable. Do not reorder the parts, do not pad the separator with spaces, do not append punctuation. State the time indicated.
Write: 1:39
